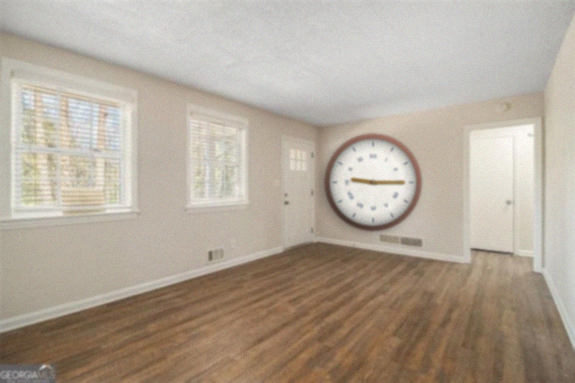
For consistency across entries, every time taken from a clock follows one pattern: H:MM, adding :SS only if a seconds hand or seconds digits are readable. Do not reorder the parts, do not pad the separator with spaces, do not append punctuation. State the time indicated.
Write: 9:15
